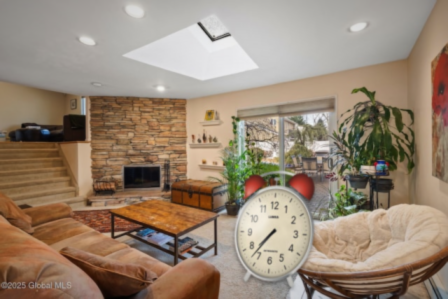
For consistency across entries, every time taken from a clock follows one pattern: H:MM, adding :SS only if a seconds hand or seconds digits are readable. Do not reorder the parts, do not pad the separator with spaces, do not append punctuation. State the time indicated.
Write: 7:37
